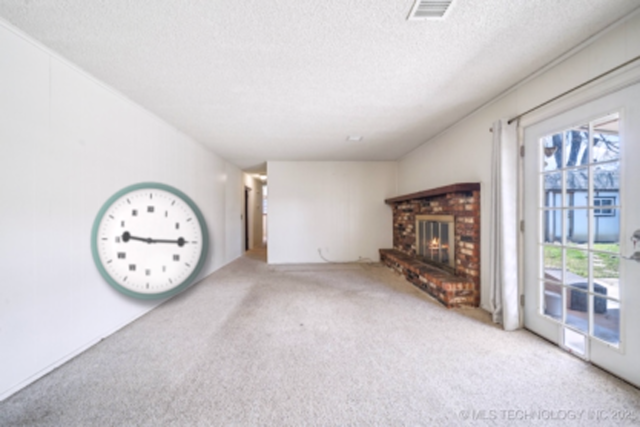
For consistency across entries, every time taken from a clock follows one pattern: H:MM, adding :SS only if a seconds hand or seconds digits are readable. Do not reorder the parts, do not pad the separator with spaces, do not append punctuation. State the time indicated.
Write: 9:15
